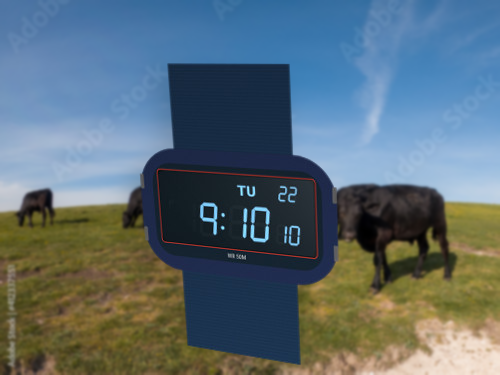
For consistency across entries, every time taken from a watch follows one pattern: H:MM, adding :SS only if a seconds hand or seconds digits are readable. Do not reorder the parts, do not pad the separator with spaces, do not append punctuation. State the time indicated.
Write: 9:10:10
